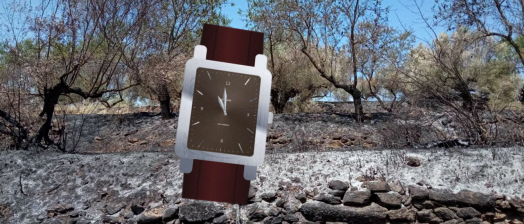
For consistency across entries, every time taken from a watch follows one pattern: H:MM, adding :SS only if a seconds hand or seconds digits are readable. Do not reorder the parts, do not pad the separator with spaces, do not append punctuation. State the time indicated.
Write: 10:59
